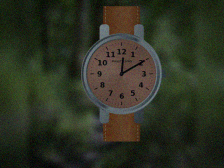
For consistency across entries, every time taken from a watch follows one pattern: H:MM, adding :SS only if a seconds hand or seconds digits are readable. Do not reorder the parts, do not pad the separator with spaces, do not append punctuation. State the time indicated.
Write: 12:10
